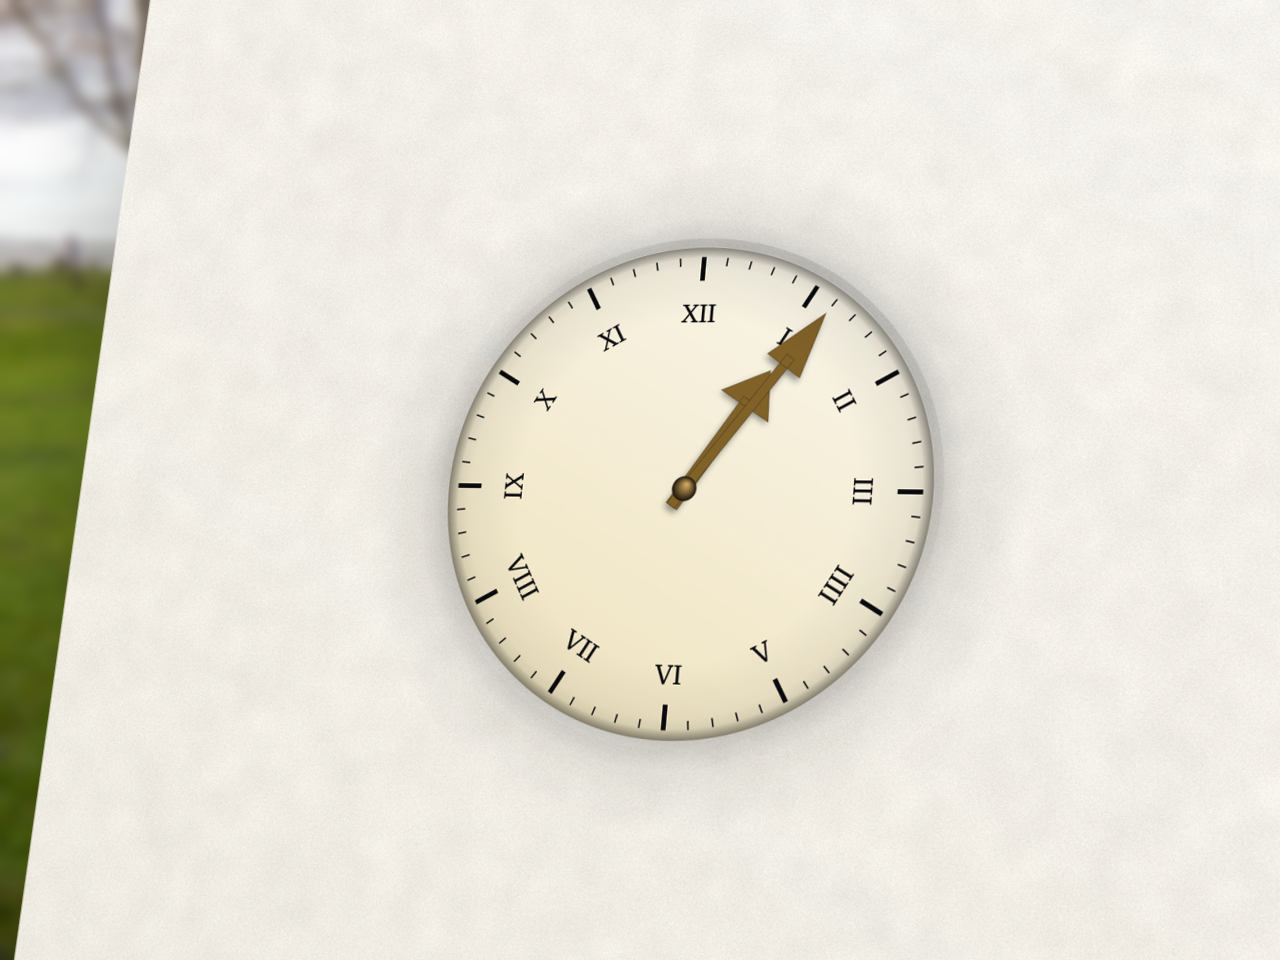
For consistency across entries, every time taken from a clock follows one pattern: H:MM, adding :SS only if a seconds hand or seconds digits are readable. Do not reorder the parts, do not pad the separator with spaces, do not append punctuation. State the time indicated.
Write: 1:06
